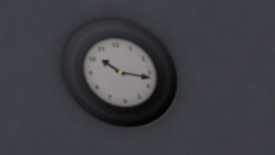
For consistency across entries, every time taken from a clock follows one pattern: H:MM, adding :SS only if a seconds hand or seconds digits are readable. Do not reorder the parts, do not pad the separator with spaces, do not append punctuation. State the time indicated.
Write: 10:17
